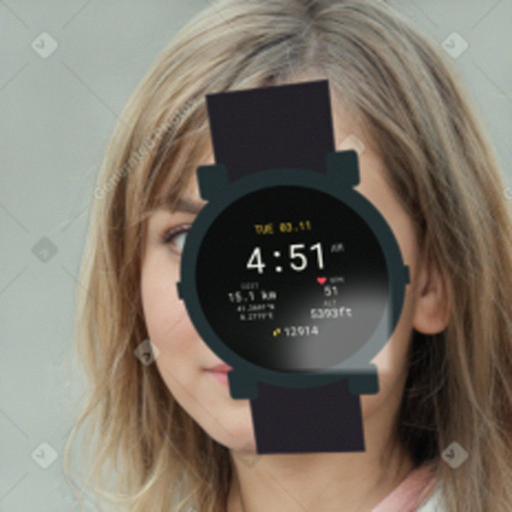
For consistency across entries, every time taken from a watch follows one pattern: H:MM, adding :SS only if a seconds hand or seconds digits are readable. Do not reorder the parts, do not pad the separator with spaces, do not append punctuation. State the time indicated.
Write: 4:51
